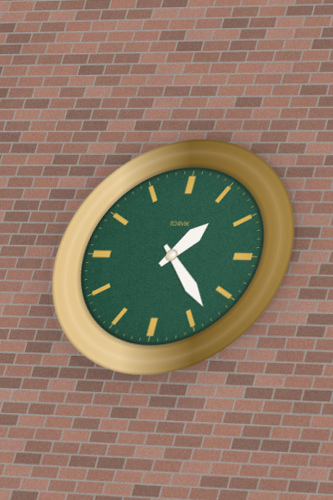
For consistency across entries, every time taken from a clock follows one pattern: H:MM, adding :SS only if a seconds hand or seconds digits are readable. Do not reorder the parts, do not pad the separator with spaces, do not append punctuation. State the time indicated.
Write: 1:23
